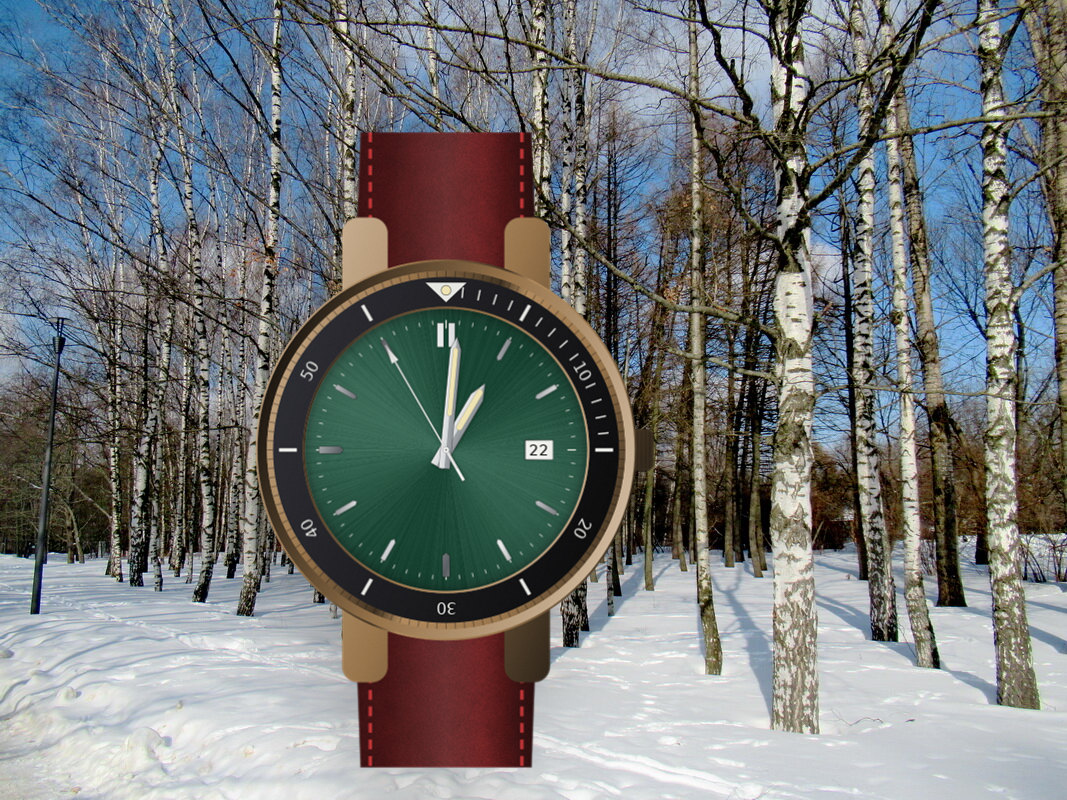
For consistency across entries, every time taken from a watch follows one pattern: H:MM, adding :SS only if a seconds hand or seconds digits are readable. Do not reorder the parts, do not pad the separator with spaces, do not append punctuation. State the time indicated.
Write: 1:00:55
